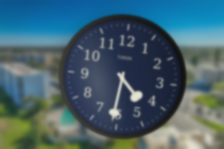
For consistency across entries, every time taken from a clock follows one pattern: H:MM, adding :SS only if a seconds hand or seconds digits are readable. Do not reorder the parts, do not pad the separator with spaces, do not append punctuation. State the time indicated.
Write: 4:31
